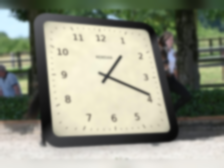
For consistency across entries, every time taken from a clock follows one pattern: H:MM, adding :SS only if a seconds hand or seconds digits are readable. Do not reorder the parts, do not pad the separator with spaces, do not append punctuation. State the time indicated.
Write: 1:19
